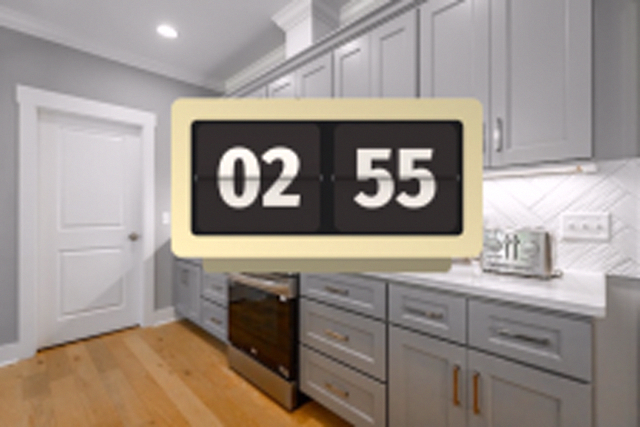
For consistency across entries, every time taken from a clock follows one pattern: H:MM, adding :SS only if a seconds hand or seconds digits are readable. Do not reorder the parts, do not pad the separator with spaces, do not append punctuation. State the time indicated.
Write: 2:55
